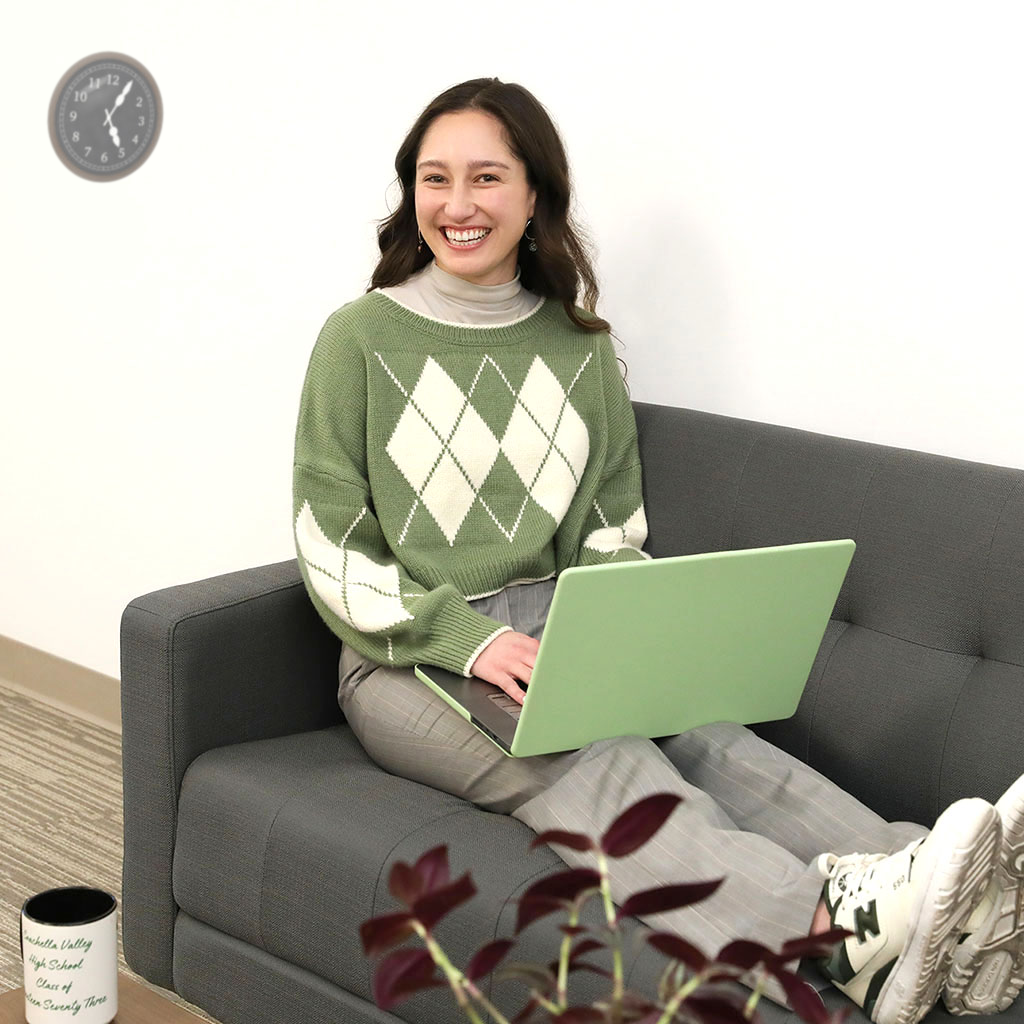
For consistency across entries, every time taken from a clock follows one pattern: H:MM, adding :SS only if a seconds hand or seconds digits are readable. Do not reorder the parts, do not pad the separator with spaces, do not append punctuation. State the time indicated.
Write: 5:05
